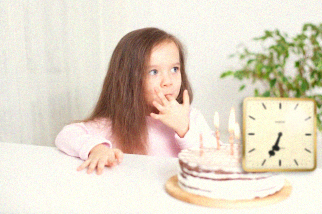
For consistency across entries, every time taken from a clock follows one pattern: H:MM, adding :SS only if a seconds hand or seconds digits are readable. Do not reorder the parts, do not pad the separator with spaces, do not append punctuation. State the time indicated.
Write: 6:34
